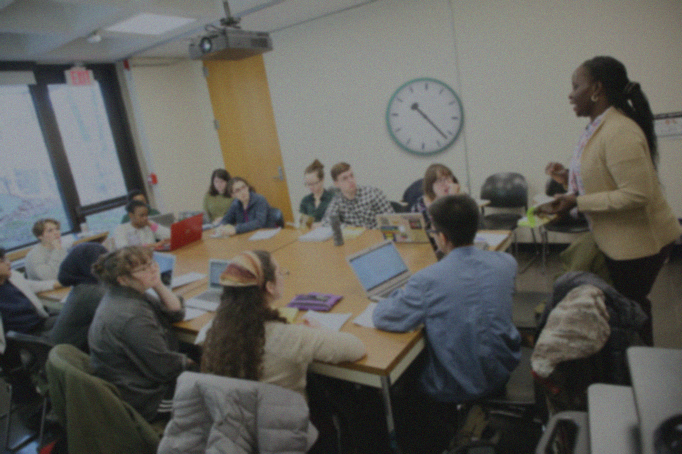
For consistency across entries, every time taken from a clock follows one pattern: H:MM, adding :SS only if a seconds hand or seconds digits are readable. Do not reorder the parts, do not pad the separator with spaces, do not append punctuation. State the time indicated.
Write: 10:22
